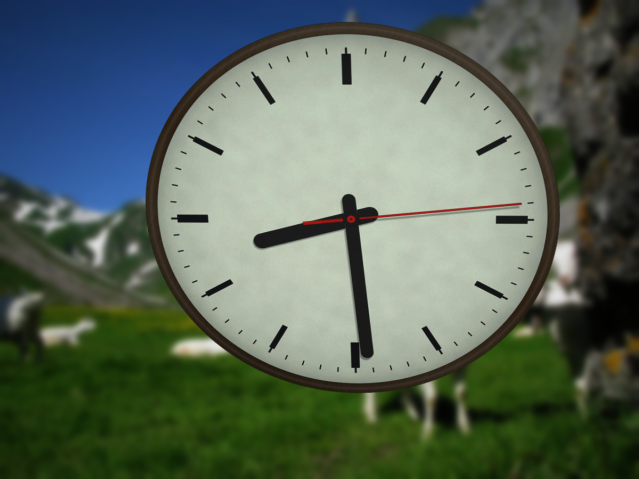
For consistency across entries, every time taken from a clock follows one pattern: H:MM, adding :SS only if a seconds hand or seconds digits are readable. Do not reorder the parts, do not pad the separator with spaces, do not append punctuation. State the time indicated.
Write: 8:29:14
